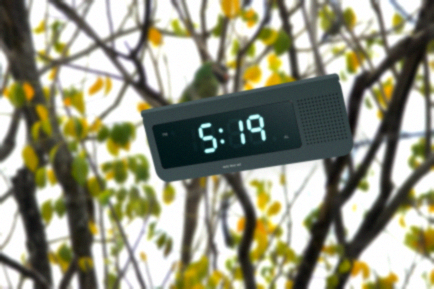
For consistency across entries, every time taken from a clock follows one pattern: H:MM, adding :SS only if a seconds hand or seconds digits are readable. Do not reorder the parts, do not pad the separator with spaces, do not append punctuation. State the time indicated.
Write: 5:19
